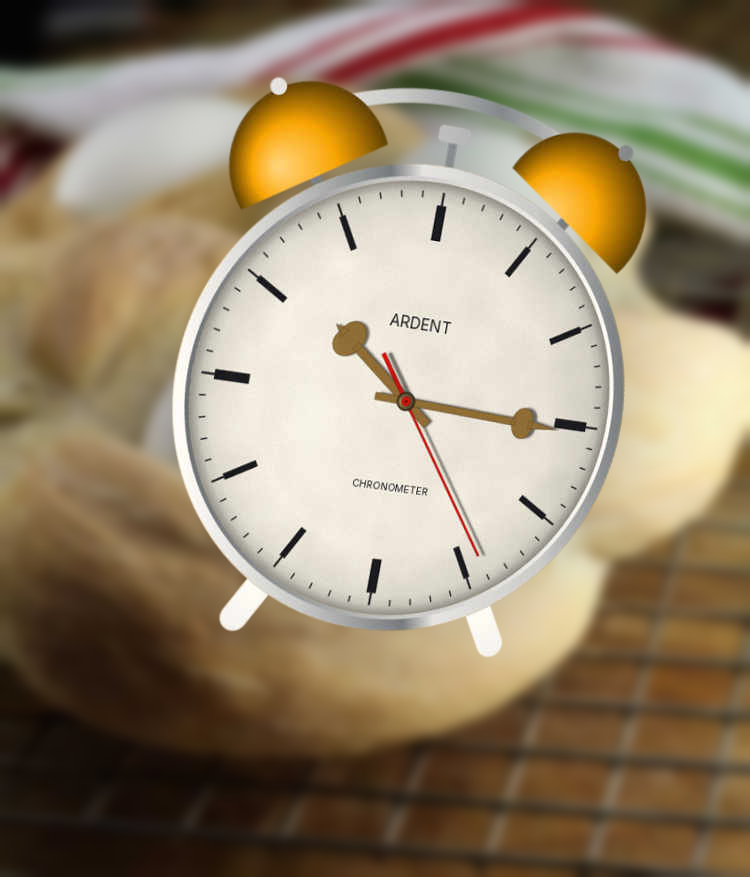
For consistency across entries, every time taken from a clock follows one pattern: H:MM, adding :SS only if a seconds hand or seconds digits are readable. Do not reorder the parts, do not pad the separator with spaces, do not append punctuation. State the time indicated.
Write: 10:15:24
